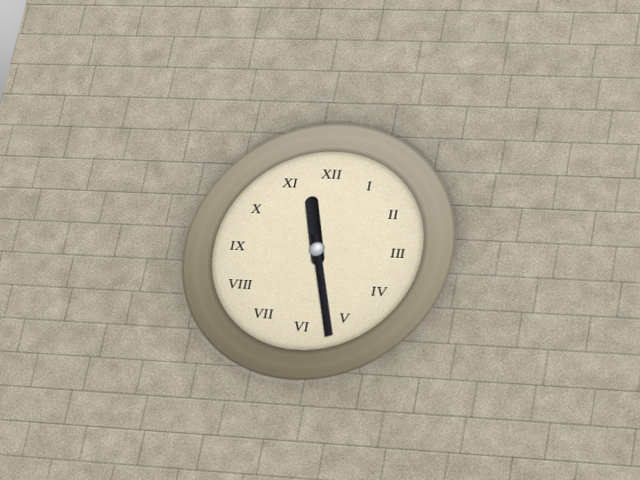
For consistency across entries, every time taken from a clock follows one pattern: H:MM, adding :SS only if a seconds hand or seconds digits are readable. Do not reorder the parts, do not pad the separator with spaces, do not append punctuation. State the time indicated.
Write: 11:27
